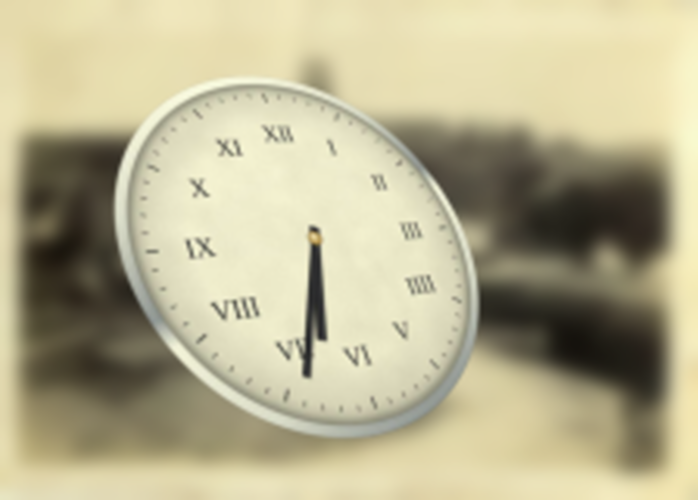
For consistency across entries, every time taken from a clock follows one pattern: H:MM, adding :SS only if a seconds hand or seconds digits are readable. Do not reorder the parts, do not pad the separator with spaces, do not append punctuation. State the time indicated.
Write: 6:34
